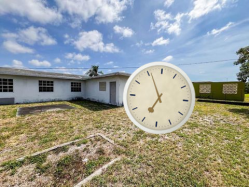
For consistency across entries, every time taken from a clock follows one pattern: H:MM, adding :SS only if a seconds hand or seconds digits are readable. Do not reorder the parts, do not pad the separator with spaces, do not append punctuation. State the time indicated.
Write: 6:56
